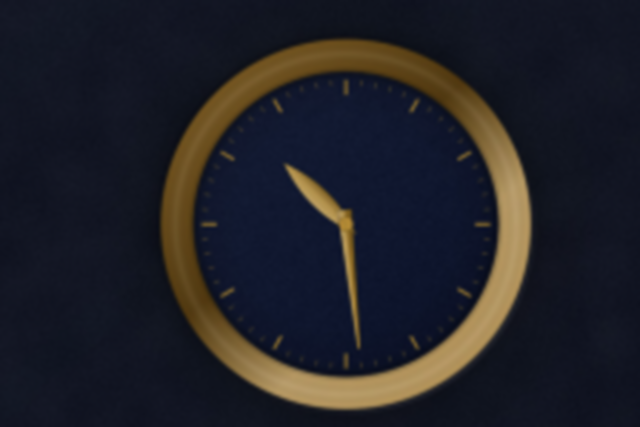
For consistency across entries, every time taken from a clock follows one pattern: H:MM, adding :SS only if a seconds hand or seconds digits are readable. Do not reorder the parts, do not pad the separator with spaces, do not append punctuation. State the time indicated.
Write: 10:29
